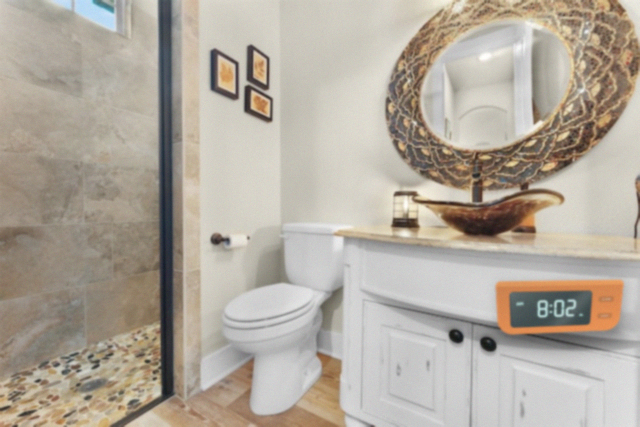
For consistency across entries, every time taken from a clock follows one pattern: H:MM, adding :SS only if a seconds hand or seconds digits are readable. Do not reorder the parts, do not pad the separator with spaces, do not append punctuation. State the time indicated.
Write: 8:02
